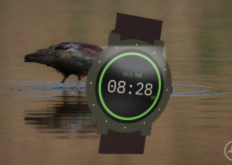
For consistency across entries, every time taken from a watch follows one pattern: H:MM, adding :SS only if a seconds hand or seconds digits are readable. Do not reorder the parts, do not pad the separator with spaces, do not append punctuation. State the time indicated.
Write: 8:28
